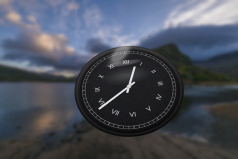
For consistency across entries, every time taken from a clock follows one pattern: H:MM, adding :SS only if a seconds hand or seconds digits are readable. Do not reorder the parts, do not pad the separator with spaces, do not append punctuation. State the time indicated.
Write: 12:39
